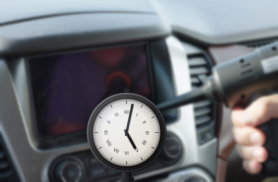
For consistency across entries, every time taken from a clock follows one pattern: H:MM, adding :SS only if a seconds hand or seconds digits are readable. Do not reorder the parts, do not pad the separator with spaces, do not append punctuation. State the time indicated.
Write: 5:02
